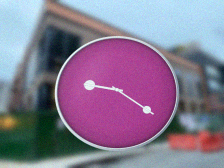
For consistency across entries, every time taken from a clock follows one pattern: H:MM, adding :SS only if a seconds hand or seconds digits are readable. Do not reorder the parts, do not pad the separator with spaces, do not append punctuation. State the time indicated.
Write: 9:21
